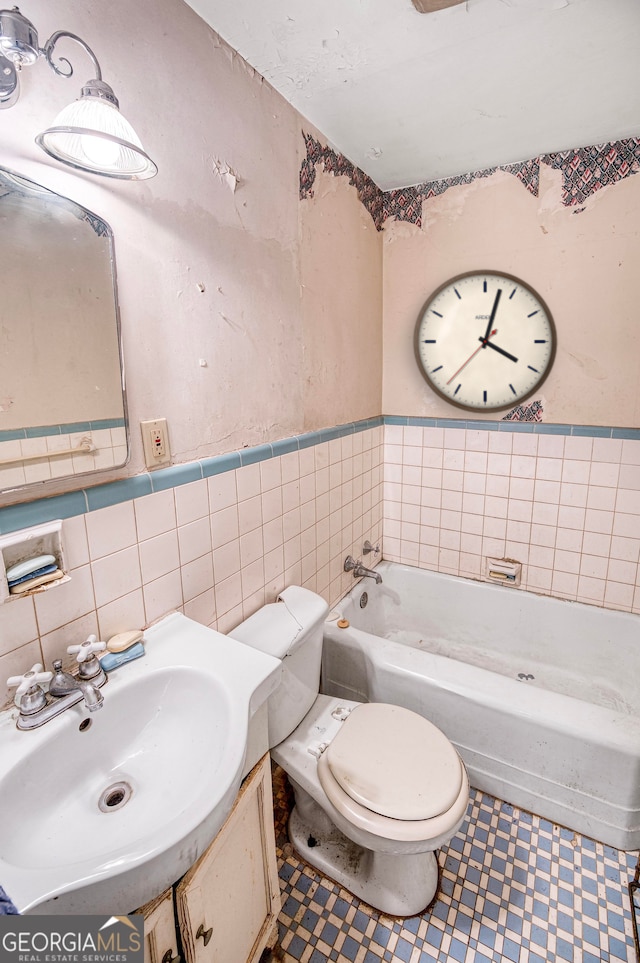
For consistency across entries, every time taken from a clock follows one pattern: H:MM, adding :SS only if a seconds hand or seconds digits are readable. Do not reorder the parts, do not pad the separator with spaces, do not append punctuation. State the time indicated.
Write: 4:02:37
